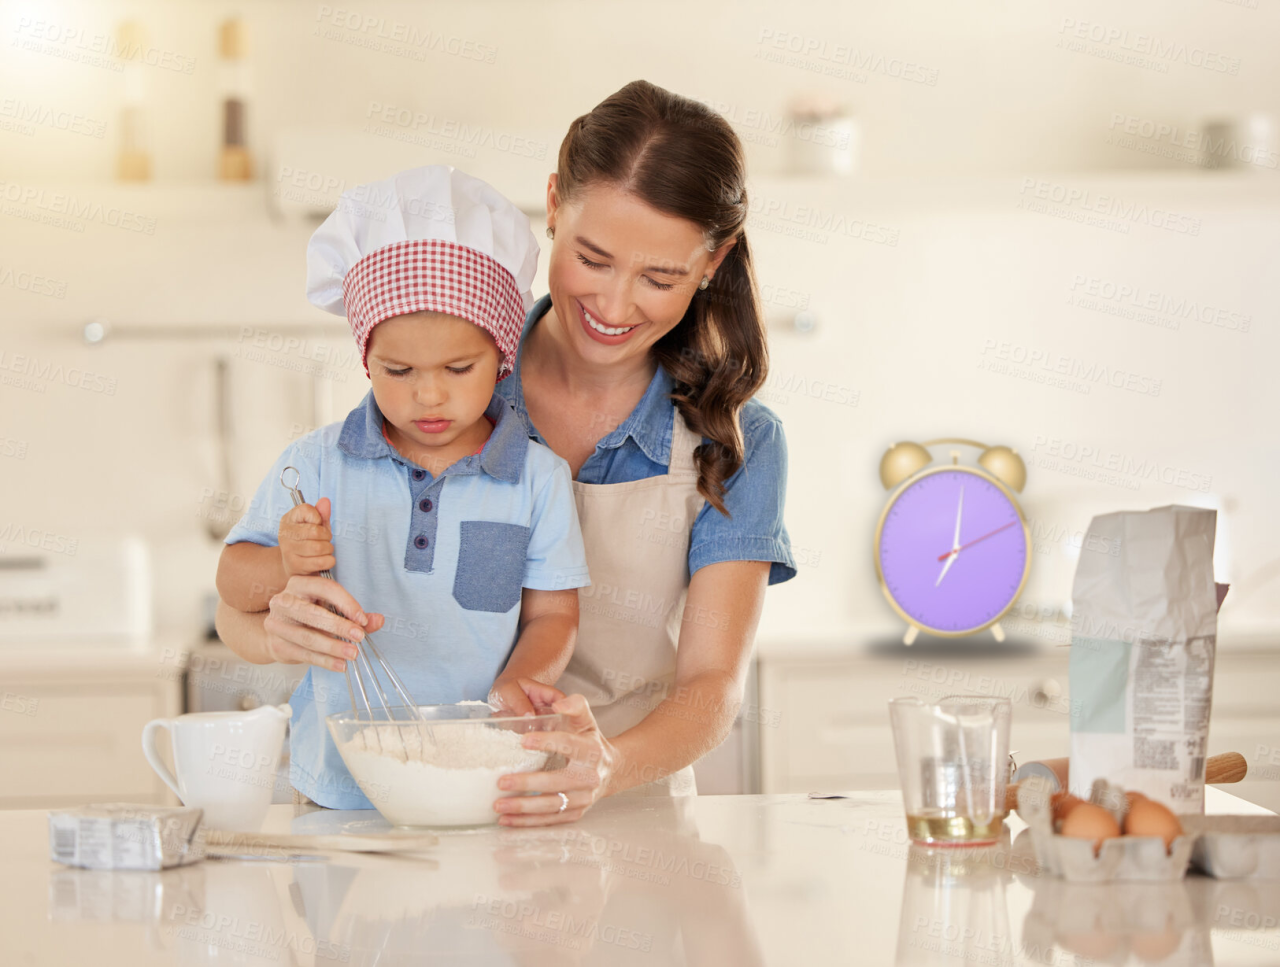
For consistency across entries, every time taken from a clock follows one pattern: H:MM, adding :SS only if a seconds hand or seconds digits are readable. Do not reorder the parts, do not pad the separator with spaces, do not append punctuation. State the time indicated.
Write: 7:01:11
